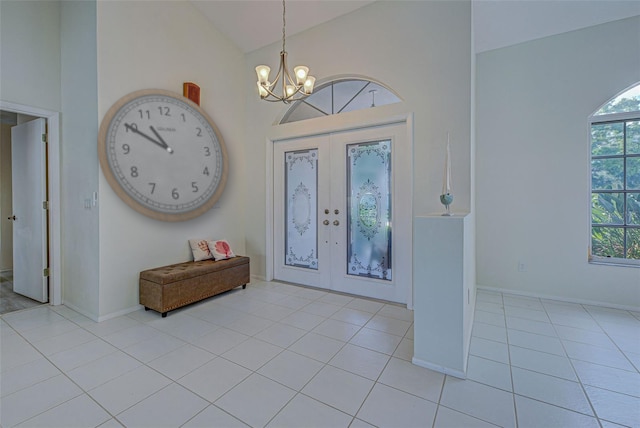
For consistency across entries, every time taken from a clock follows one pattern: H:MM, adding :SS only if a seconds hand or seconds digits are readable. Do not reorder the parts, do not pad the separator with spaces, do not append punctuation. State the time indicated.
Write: 10:50
